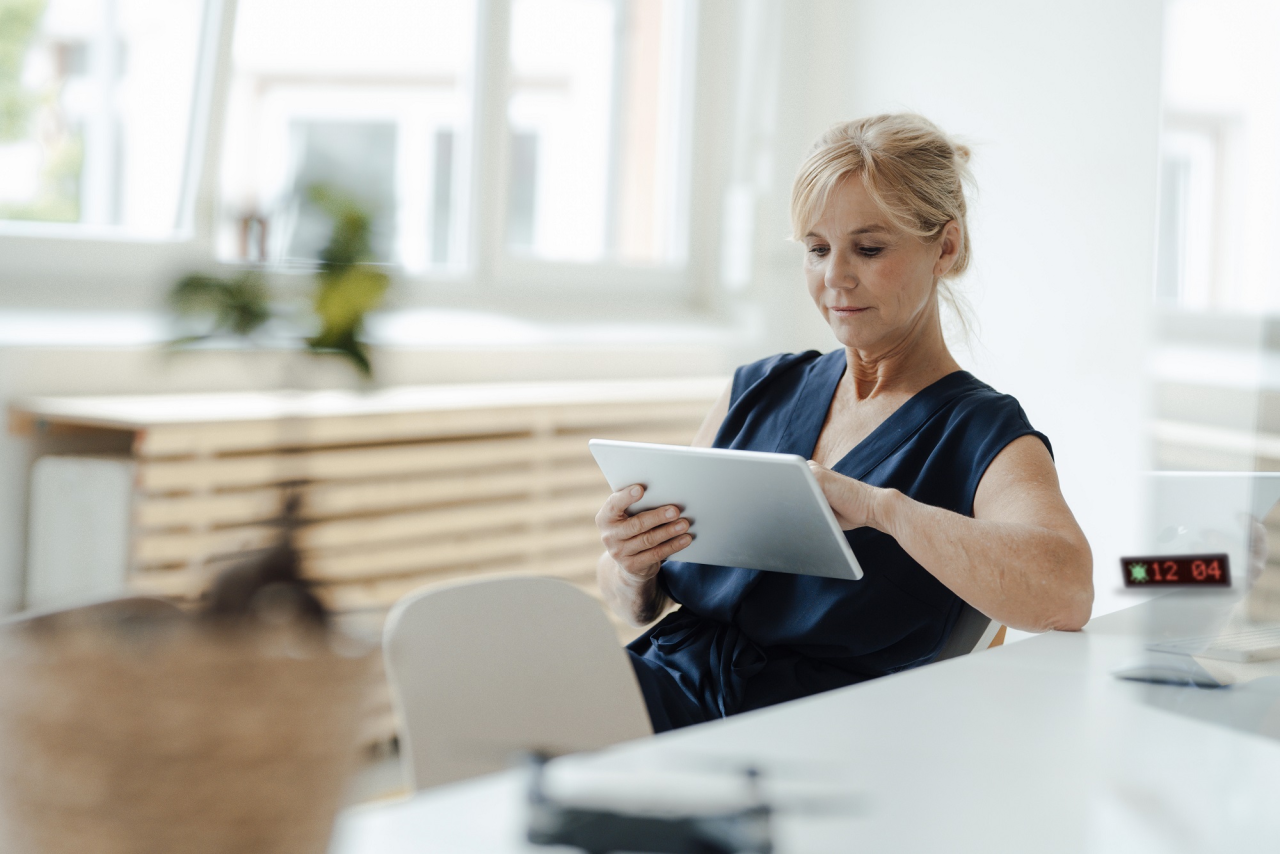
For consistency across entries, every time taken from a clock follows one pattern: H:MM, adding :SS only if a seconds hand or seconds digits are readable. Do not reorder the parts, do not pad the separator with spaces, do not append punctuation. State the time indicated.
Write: 12:04
